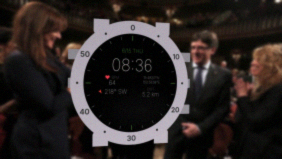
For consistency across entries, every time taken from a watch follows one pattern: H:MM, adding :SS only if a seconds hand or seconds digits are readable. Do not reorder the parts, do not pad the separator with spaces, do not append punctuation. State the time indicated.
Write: 8:36
